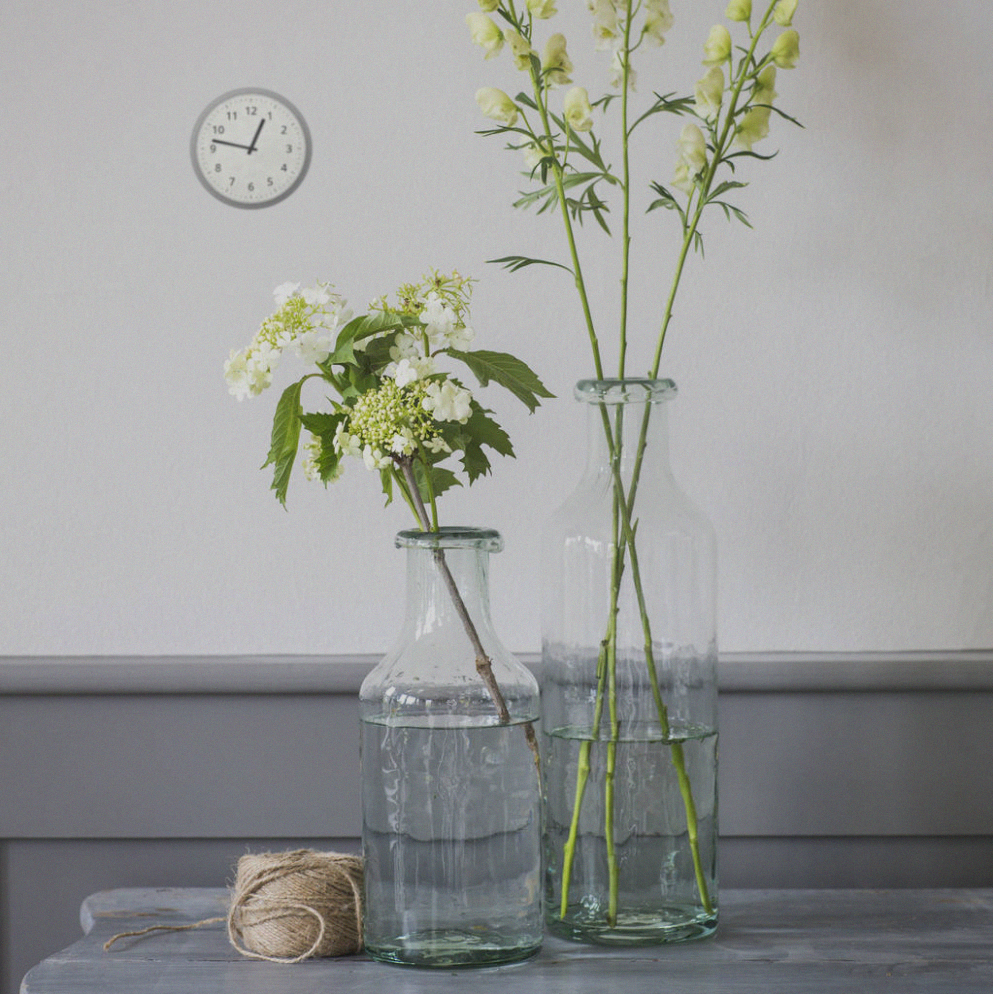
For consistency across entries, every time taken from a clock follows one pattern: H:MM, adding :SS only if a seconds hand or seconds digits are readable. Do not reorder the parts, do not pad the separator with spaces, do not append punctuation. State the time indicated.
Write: 12:47
